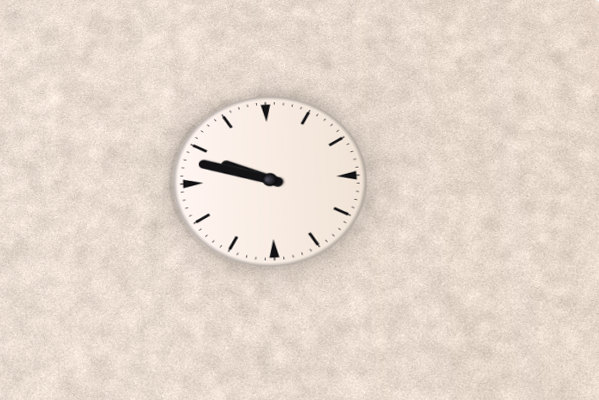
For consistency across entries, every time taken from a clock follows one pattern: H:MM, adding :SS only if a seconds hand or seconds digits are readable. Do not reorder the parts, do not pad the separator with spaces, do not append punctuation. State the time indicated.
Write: 9:48
